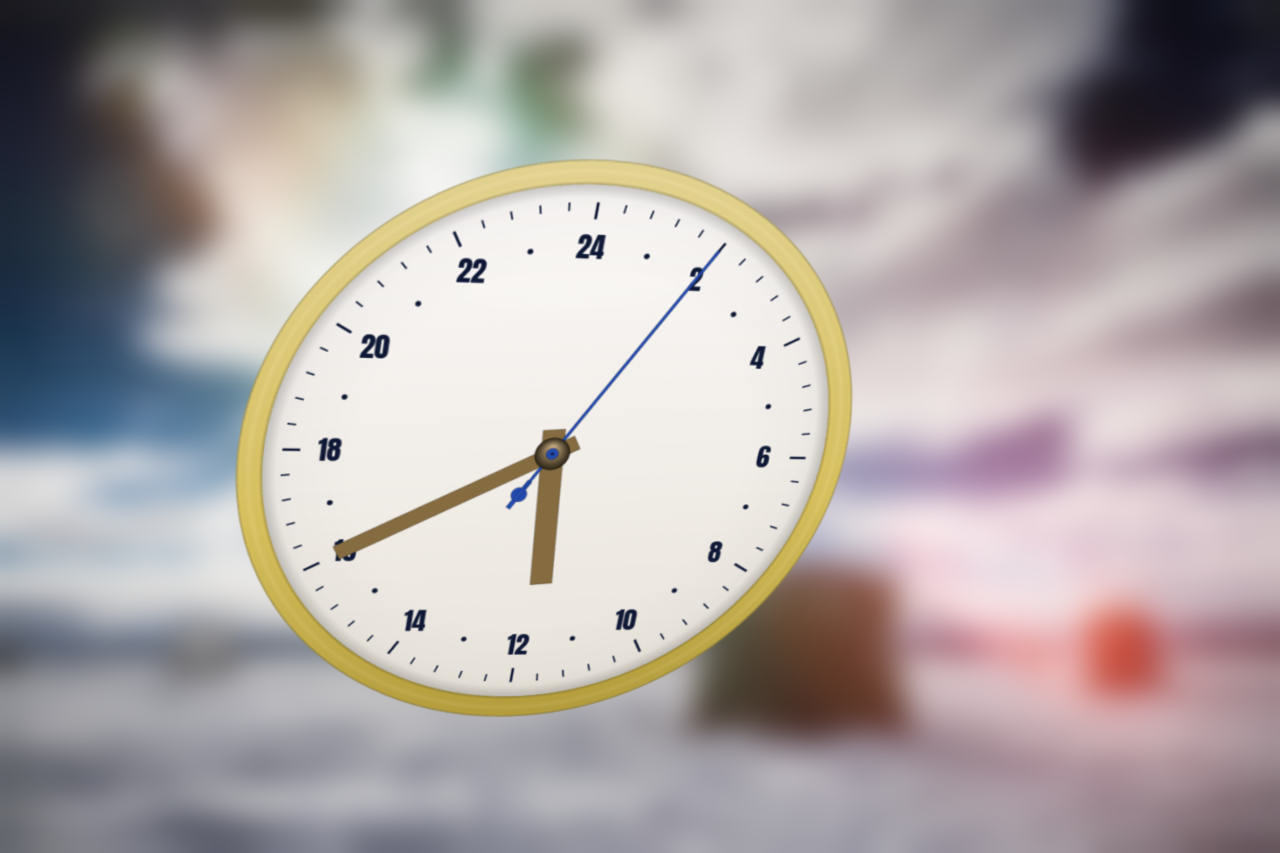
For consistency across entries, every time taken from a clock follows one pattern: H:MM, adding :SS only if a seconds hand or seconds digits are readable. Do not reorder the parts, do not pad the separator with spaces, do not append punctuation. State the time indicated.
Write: 11:40:05
